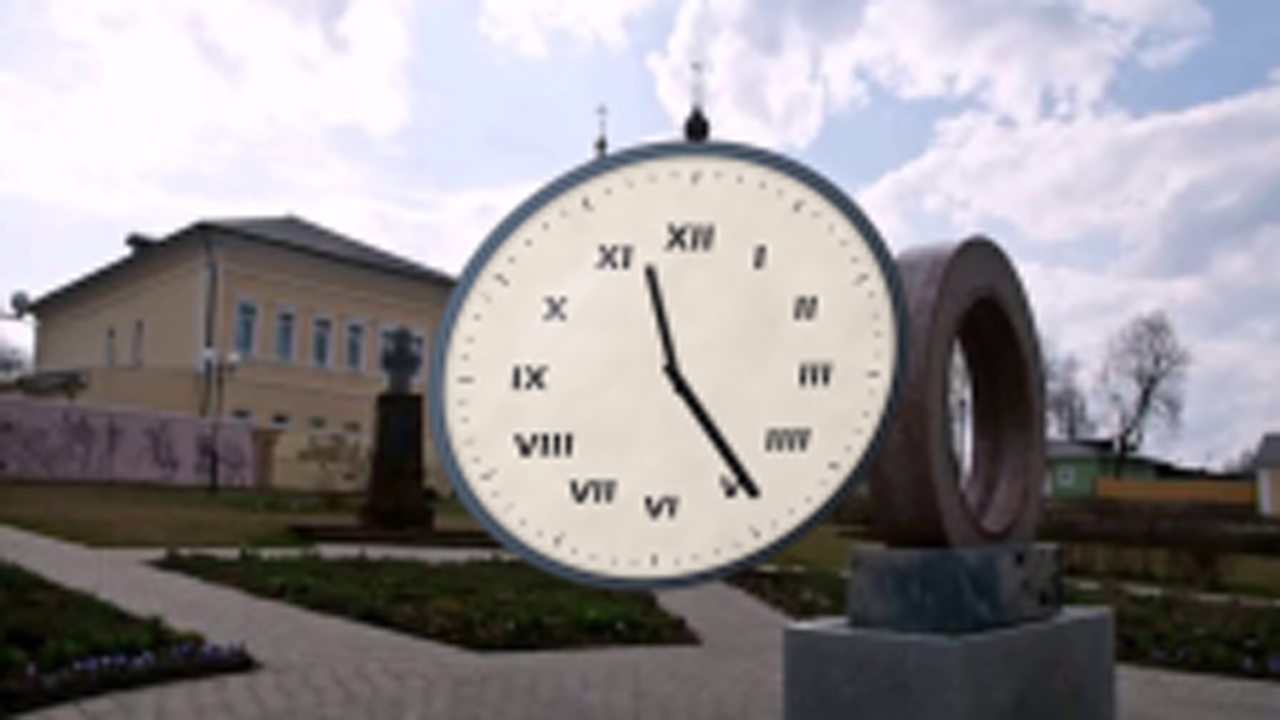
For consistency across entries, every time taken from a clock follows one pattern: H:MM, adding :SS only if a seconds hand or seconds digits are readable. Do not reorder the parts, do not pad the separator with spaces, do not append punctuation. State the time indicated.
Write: 11:24
